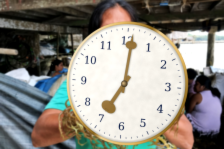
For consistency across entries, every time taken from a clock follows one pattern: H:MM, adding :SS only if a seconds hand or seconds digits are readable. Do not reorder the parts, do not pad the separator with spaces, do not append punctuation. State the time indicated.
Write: 7:01
